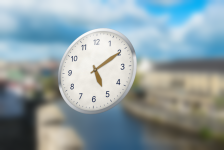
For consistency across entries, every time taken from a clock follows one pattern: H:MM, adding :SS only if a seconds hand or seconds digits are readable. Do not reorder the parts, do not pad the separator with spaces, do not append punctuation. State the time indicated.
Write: 5:10
